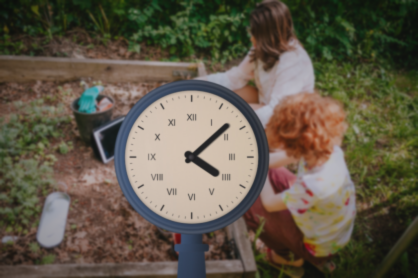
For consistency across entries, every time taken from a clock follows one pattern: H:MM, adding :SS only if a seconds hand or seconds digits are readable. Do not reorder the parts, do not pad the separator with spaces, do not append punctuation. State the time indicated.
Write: 4:08
